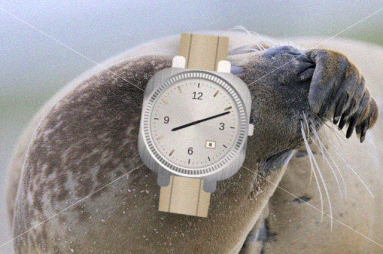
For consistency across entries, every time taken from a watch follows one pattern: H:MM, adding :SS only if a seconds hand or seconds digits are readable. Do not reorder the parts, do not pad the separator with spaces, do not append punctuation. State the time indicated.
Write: 8:11
